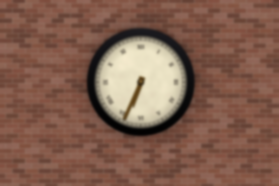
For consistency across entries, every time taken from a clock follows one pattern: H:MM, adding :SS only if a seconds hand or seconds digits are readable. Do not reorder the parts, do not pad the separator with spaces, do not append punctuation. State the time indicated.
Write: 6:34
